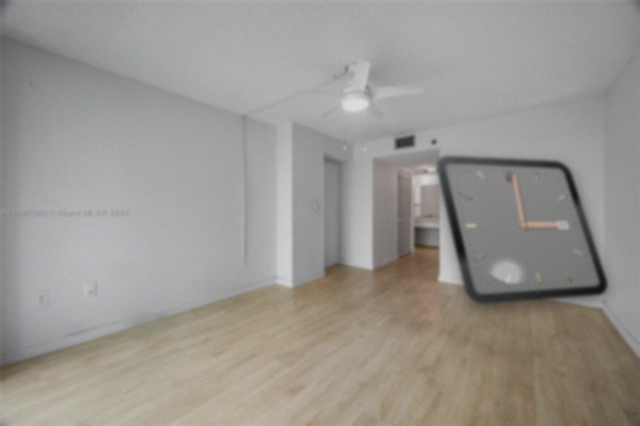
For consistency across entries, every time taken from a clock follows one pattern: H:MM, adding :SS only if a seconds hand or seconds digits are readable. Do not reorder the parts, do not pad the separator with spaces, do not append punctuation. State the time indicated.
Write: 3:01
